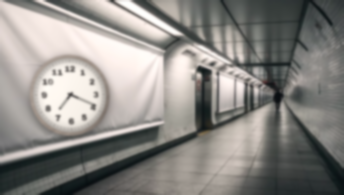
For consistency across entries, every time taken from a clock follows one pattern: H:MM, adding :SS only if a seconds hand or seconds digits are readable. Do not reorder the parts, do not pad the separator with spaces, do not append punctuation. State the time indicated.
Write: 7:19
